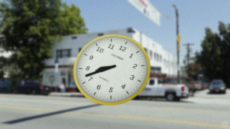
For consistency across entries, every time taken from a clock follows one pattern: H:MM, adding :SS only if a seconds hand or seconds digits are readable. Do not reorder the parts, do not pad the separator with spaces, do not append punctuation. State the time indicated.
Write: 7:37
